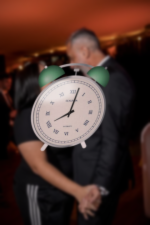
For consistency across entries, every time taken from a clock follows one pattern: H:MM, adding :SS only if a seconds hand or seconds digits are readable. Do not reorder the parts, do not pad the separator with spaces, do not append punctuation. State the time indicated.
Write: 8:02
